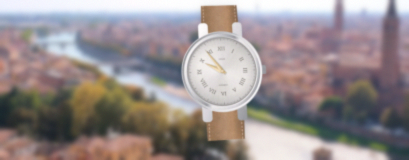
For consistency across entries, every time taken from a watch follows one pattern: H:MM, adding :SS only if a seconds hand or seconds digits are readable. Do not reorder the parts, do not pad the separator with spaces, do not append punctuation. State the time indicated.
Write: 9:54
